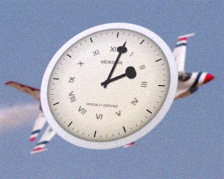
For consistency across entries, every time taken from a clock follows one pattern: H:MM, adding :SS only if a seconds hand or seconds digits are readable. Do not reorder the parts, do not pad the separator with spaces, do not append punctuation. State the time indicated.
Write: 2:02
